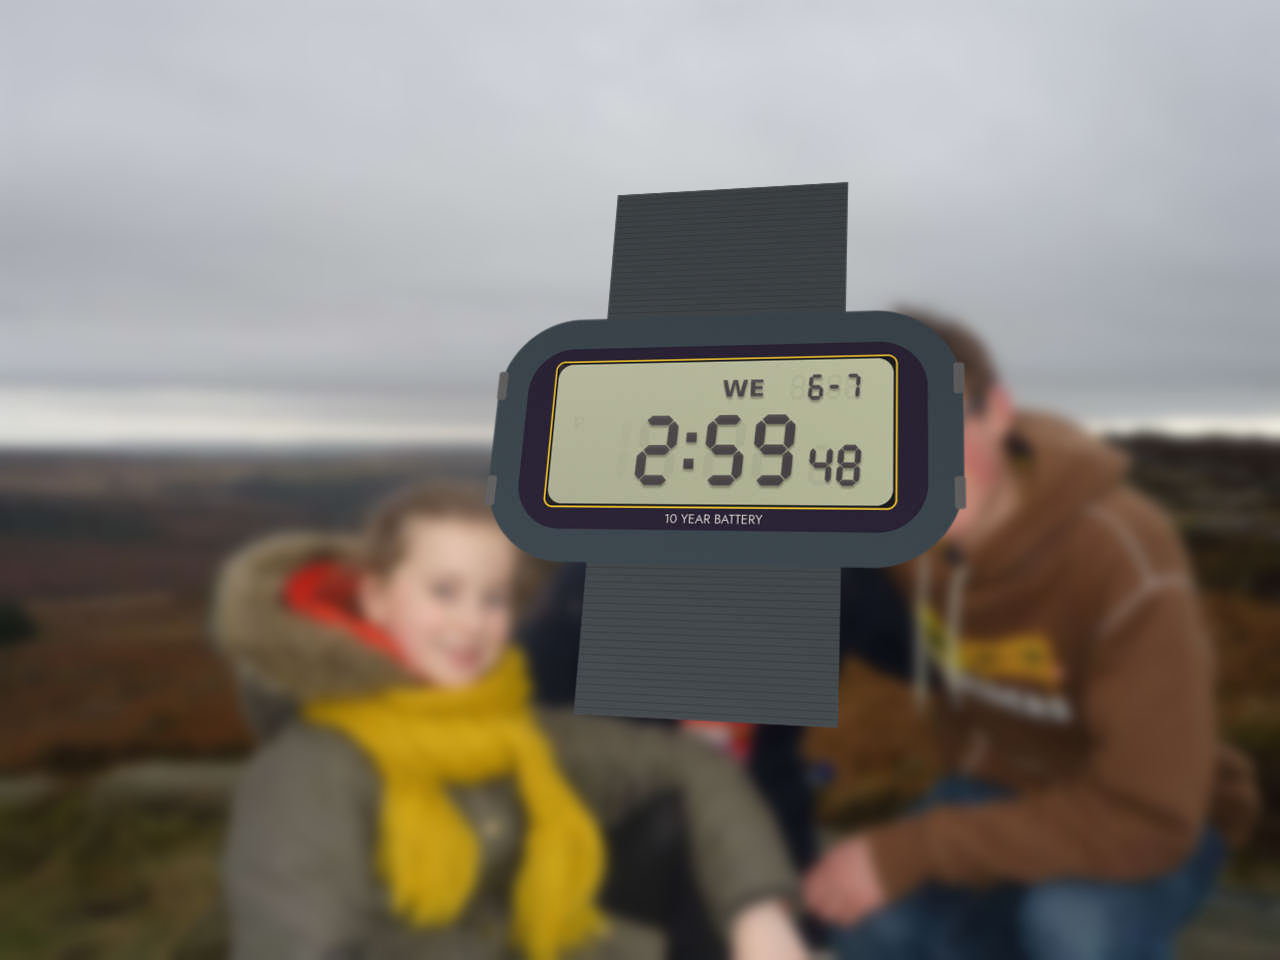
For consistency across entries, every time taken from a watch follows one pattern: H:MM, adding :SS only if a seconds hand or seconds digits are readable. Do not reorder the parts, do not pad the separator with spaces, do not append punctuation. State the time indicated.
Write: 2:59:48
